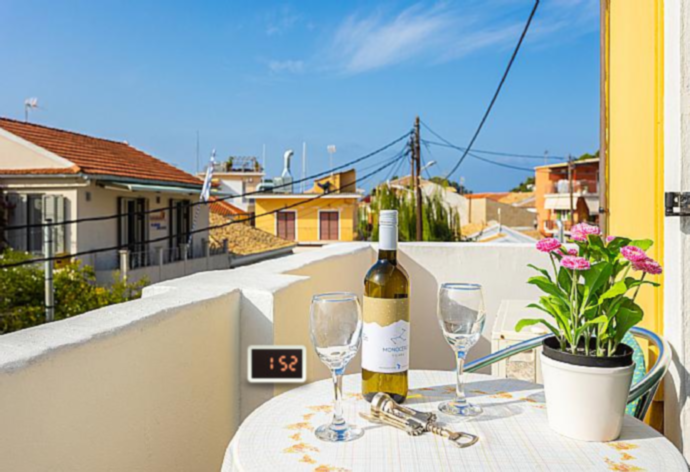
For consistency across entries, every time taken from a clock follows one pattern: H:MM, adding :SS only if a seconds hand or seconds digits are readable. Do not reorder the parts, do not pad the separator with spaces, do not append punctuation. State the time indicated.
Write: 1:52
